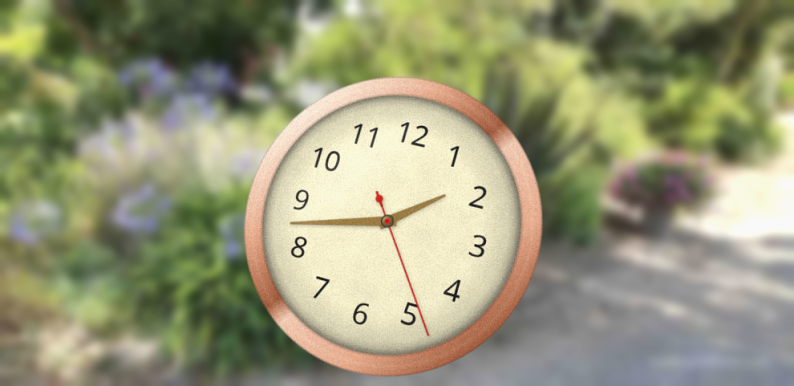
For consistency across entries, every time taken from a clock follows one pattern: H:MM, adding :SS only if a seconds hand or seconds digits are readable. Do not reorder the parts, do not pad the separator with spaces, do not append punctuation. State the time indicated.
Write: 1:42:24
